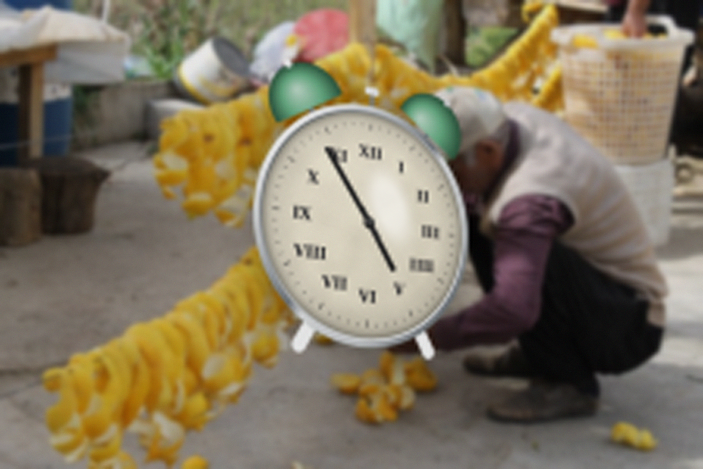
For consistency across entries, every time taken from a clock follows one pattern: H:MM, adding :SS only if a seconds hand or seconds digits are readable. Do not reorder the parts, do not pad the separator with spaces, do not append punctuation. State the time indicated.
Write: 4:54
